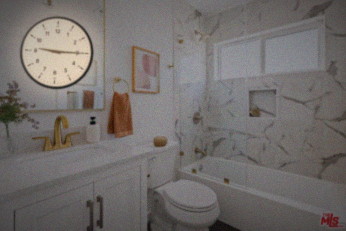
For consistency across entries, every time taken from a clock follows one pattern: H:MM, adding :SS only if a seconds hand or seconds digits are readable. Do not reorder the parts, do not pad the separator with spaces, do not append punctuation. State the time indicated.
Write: 9:15
